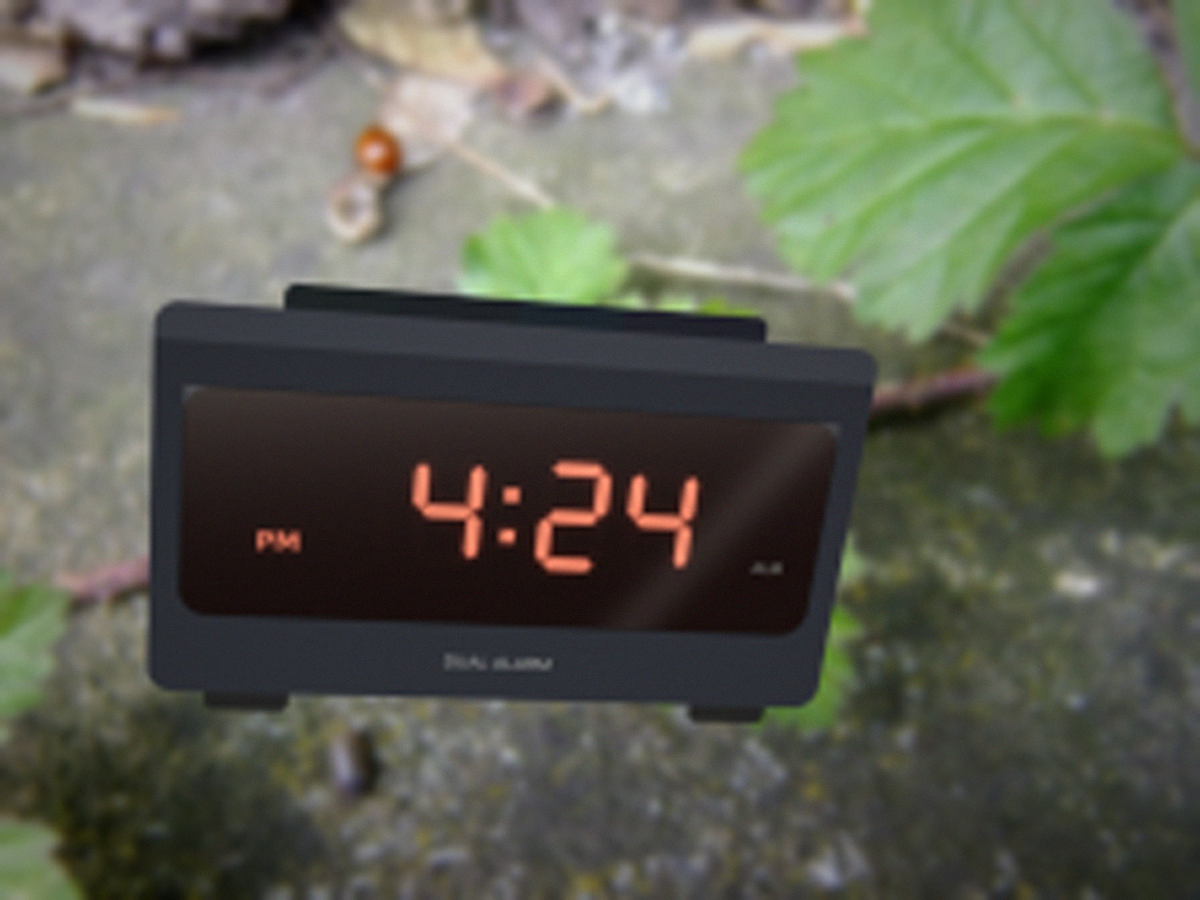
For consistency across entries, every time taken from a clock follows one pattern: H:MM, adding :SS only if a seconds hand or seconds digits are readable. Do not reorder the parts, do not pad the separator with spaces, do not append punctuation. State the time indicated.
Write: 4:24
